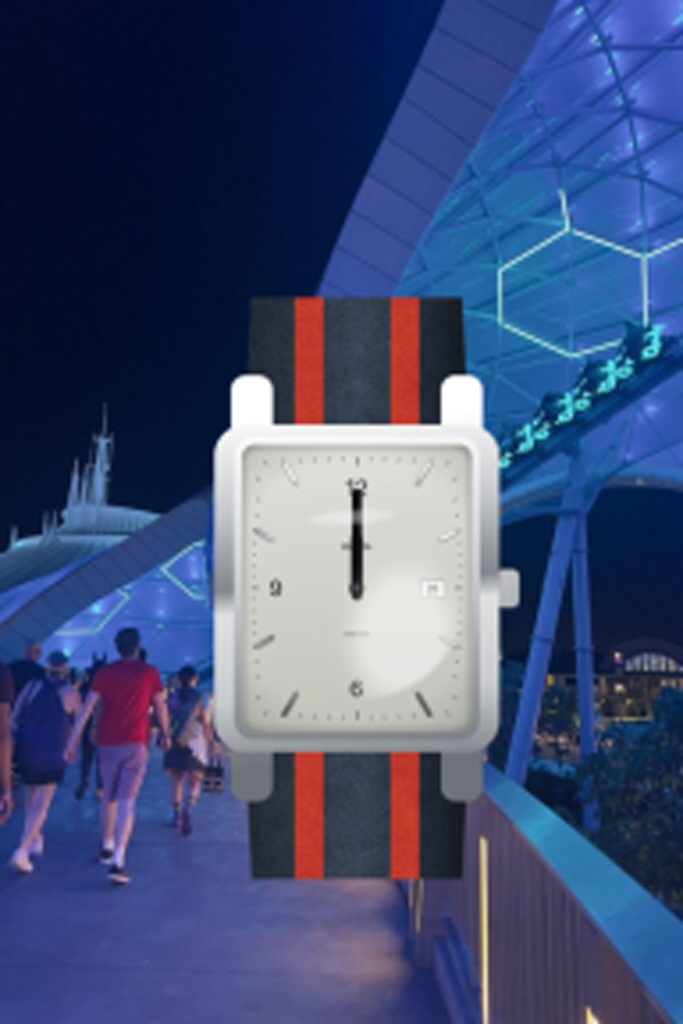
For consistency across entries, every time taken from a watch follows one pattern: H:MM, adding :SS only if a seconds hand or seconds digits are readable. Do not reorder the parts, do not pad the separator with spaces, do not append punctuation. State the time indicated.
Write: 12:00
